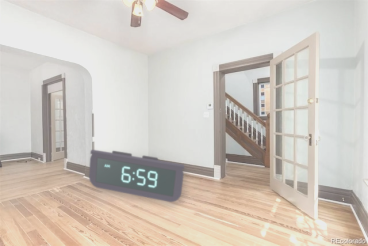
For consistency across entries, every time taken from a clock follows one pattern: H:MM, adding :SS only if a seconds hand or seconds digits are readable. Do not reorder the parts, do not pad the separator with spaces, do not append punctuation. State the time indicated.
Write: 6:59
